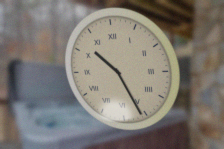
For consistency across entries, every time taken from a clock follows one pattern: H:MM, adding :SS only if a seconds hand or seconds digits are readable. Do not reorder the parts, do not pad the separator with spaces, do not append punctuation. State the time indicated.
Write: 10:26
